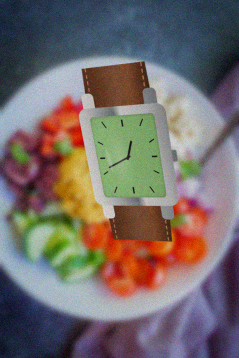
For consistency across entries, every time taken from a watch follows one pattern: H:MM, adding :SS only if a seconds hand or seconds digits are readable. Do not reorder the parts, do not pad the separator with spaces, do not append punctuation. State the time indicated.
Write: 12:41
